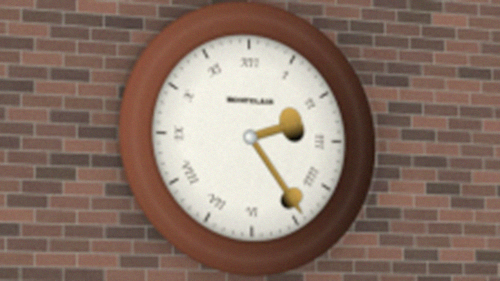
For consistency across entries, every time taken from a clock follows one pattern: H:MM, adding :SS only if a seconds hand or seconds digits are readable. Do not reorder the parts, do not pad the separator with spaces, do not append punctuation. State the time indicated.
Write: 2:24
